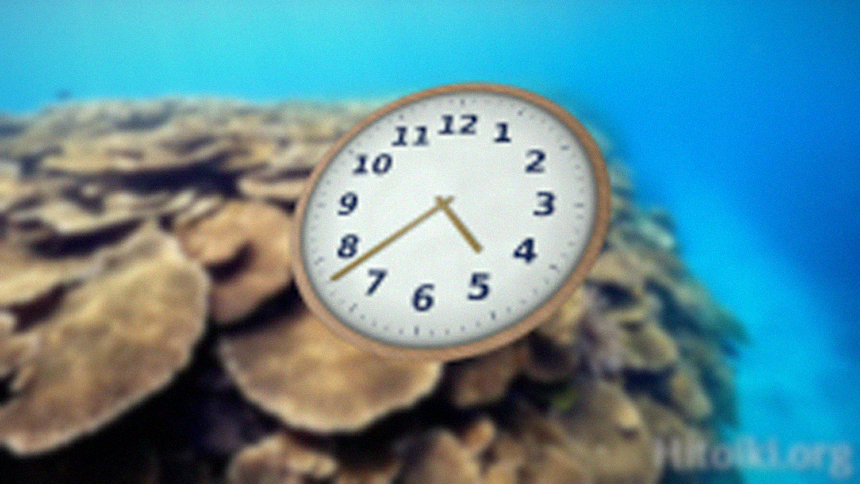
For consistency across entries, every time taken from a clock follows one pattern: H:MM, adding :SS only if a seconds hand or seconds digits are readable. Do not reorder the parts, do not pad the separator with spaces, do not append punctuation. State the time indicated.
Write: 4:38
